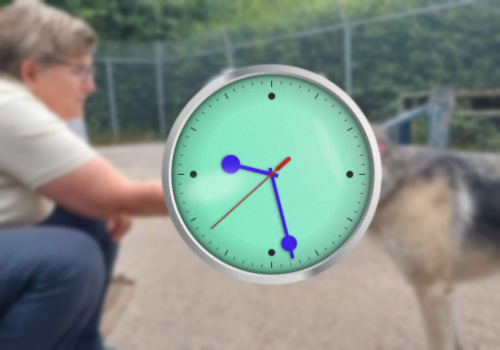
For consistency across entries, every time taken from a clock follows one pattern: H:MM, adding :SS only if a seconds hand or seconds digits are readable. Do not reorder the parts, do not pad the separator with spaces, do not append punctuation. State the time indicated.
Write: 9:27:38
